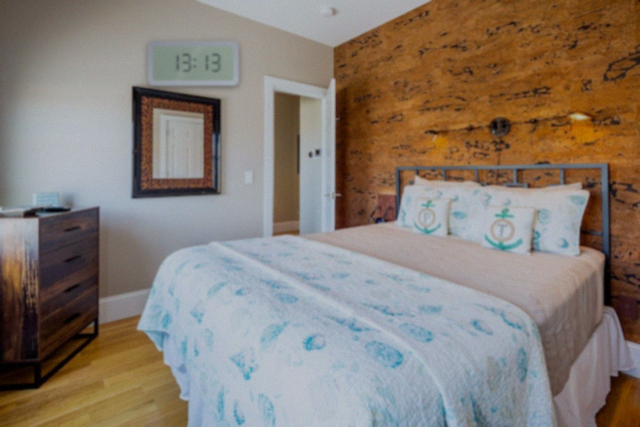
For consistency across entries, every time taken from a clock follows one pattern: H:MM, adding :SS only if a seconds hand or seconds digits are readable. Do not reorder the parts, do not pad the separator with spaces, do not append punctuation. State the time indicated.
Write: 13:13
